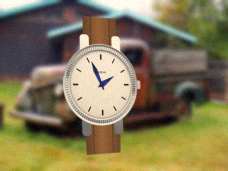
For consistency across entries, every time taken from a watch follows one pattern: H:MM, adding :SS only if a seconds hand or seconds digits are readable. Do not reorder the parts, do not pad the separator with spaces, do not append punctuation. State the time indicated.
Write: 1:56
